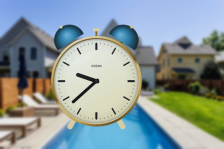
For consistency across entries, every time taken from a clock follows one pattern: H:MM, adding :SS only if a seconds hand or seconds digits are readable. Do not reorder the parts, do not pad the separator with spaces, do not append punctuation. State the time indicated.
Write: 9:38
